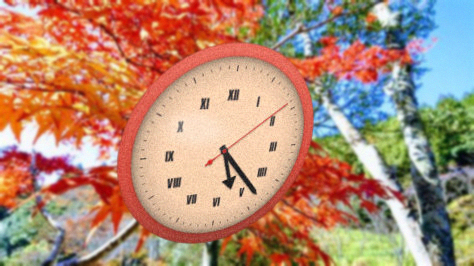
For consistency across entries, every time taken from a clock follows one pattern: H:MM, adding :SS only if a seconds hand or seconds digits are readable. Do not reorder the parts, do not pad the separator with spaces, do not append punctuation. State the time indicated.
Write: 5:23:09
